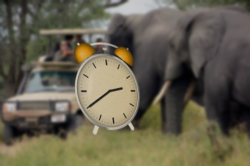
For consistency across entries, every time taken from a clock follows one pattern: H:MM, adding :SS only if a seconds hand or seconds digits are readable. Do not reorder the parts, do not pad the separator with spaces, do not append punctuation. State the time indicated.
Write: 2:40
